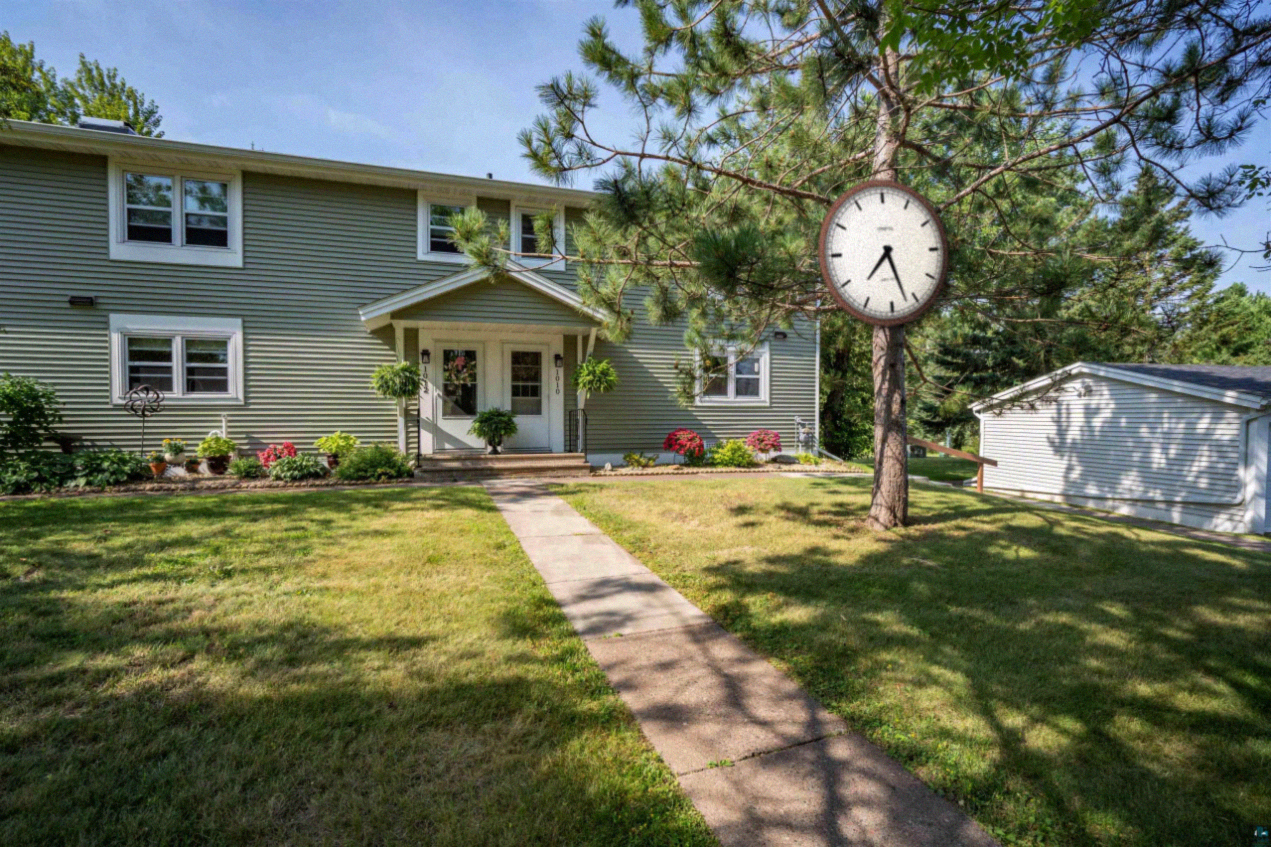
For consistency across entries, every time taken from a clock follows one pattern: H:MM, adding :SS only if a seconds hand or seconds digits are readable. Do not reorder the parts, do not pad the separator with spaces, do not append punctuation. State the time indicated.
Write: 7:27
